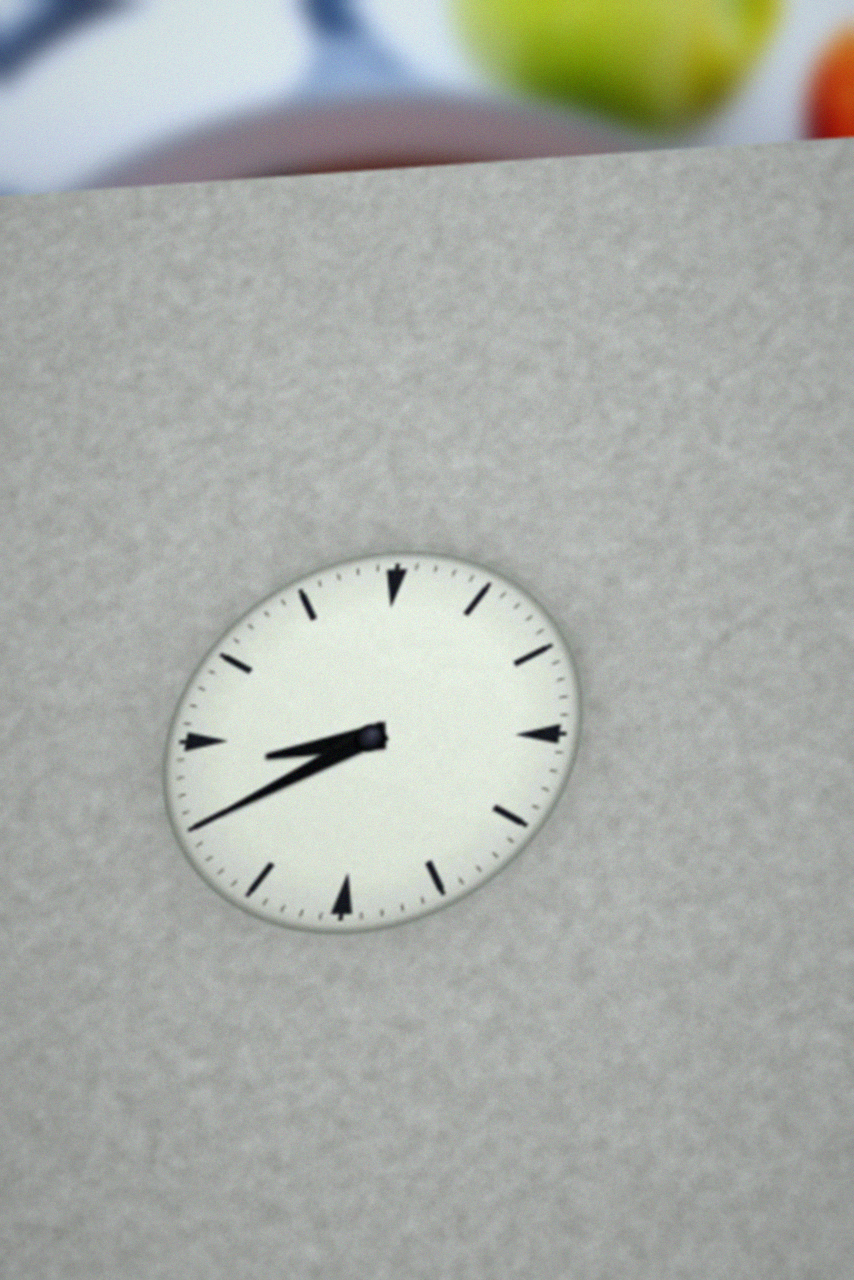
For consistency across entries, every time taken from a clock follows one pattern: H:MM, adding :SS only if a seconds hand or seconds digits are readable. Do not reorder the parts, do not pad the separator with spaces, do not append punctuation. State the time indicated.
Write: 8:40
